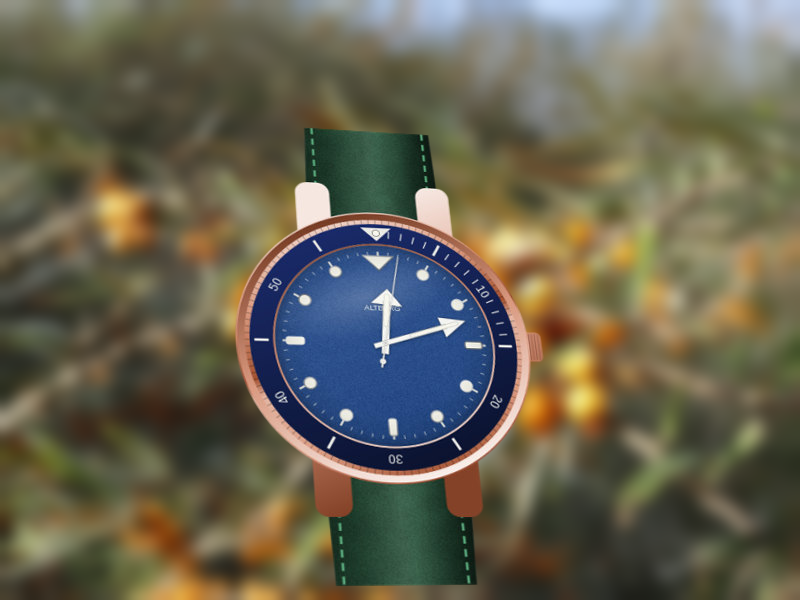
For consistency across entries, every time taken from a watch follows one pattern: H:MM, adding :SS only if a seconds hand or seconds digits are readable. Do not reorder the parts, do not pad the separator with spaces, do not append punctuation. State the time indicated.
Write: 12:12:02
